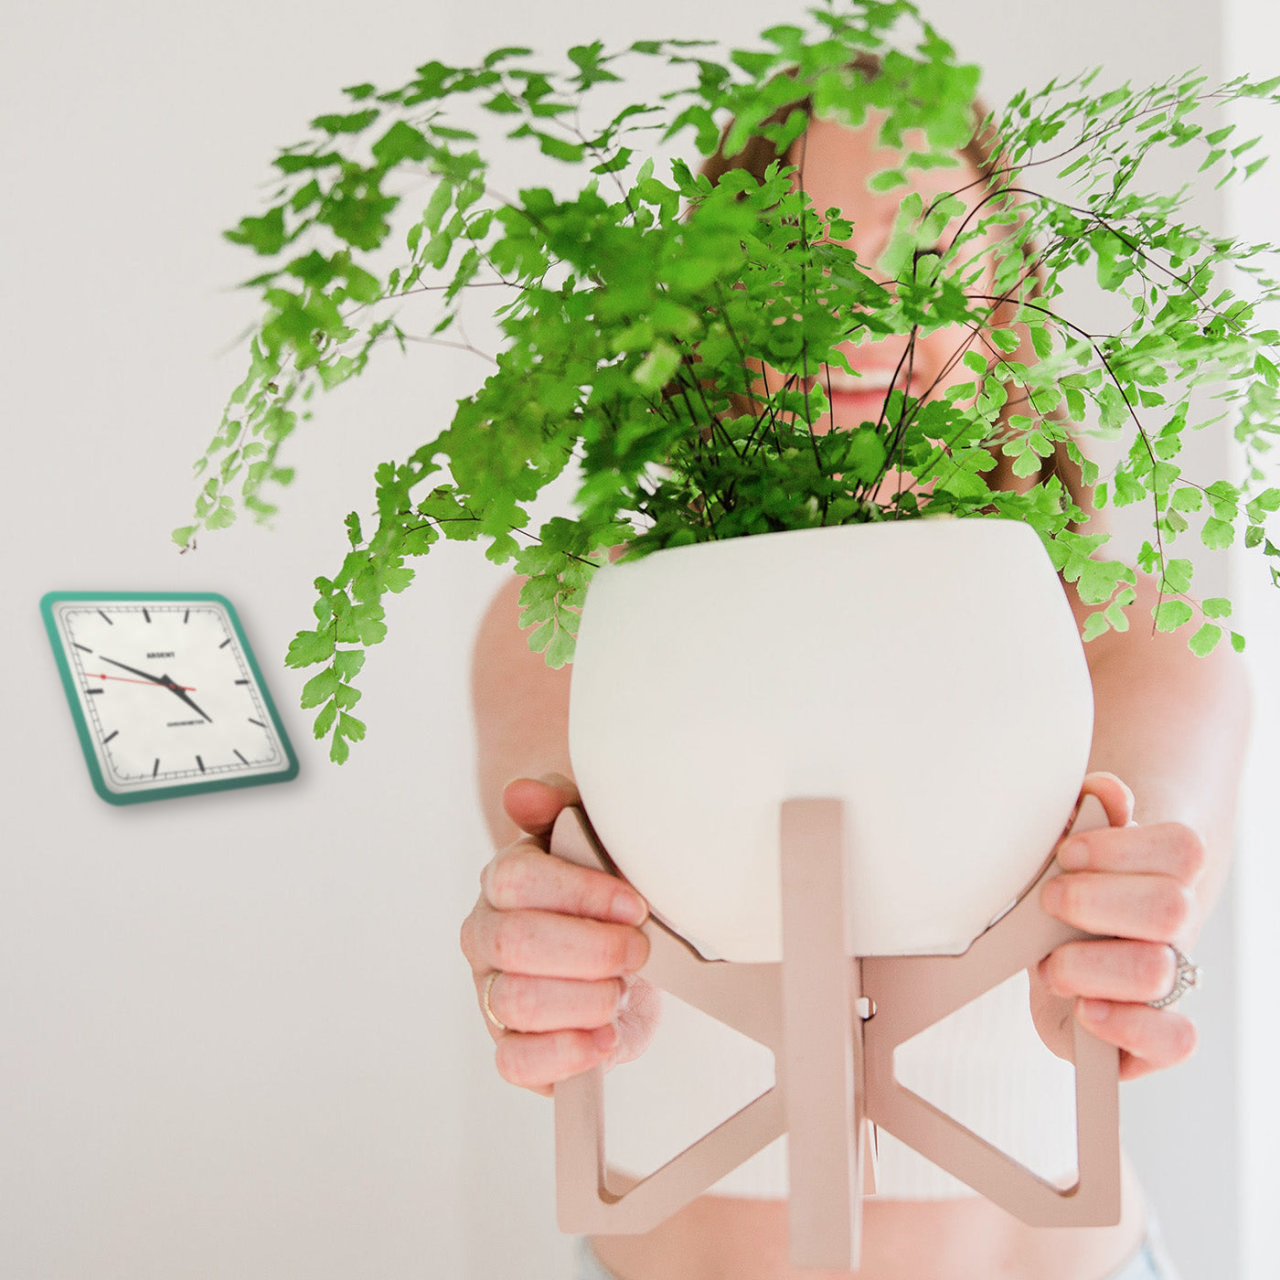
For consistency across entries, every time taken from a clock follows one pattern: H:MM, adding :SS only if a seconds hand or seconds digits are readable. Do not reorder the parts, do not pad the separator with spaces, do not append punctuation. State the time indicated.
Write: 4:49:47
